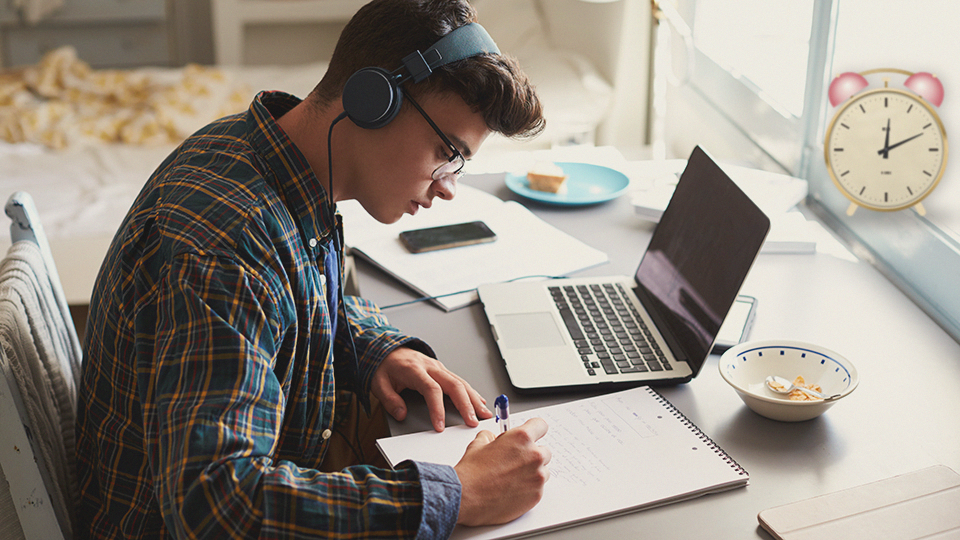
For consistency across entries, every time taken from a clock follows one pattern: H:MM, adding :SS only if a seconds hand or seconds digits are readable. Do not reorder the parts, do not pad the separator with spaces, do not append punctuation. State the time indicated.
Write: 12:11
